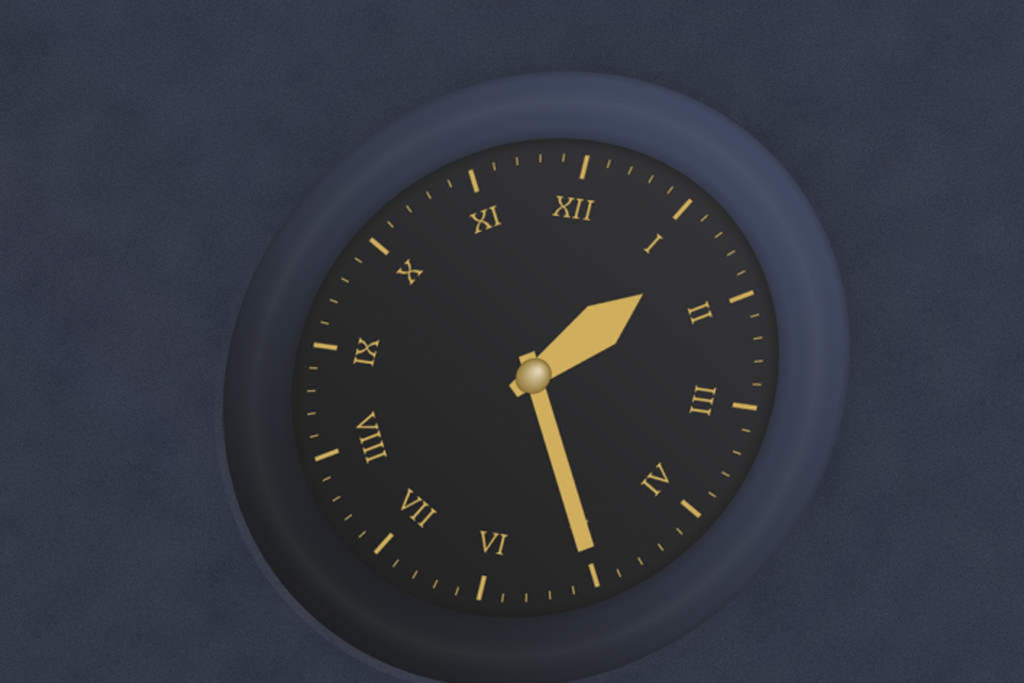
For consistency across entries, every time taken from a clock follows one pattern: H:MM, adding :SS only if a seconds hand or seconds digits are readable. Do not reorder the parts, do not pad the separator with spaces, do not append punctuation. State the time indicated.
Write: 1:25
